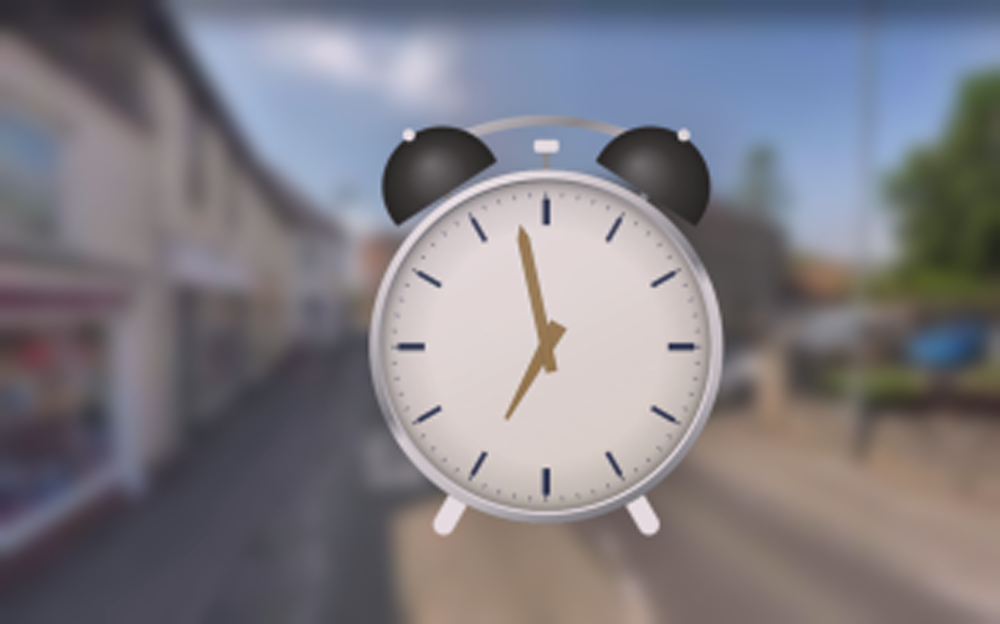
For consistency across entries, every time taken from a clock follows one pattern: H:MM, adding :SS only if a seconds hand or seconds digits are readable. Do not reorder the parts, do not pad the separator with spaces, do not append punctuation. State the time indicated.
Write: 6:58
